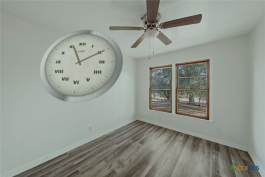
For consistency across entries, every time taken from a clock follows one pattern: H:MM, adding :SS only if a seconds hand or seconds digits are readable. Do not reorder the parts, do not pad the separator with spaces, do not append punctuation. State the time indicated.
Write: 11:10
